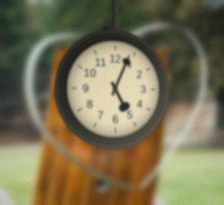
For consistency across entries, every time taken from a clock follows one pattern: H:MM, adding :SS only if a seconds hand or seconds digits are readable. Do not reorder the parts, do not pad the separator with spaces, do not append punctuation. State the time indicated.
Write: 5:04
